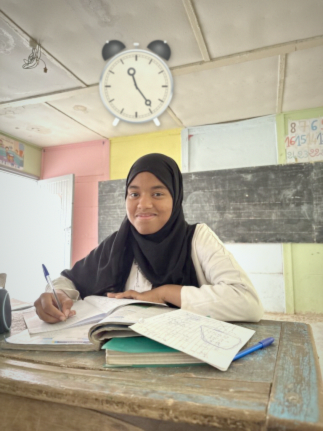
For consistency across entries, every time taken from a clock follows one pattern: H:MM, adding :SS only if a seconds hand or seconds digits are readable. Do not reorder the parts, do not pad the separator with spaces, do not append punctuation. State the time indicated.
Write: 11:24
